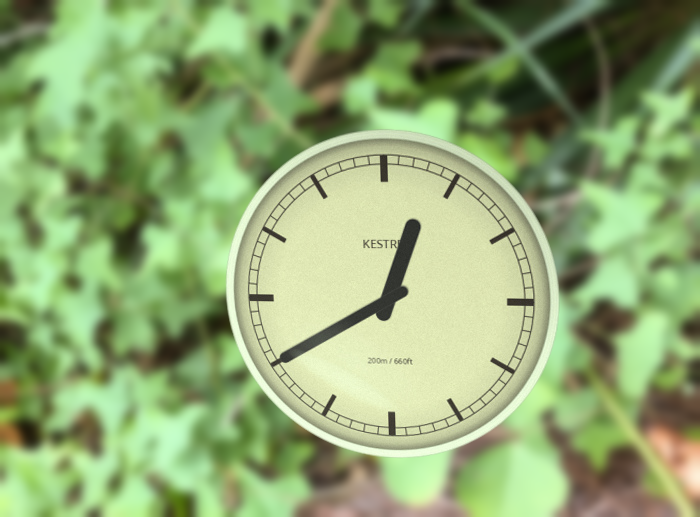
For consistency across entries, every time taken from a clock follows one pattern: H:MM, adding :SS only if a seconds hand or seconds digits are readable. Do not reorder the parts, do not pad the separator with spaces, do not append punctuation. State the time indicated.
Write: 12:40
